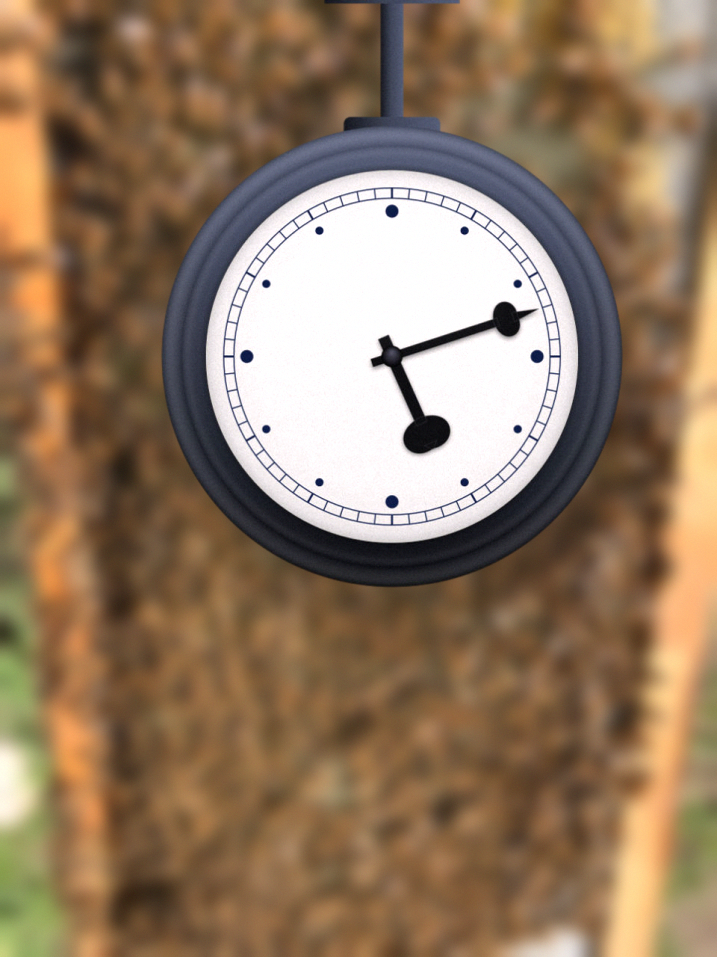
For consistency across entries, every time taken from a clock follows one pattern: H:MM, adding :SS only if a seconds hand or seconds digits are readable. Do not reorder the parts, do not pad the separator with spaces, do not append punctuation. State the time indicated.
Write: 5:12
